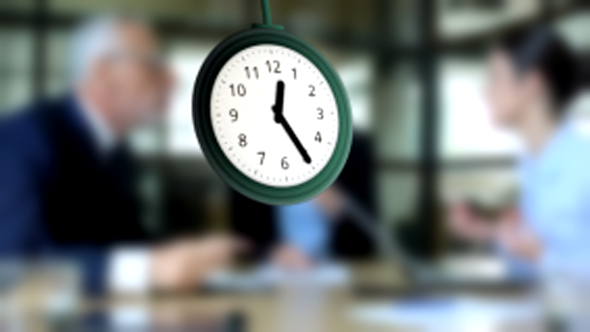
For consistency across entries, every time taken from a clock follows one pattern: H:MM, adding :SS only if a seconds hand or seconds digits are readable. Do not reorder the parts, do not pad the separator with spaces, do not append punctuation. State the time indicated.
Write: 12:25
